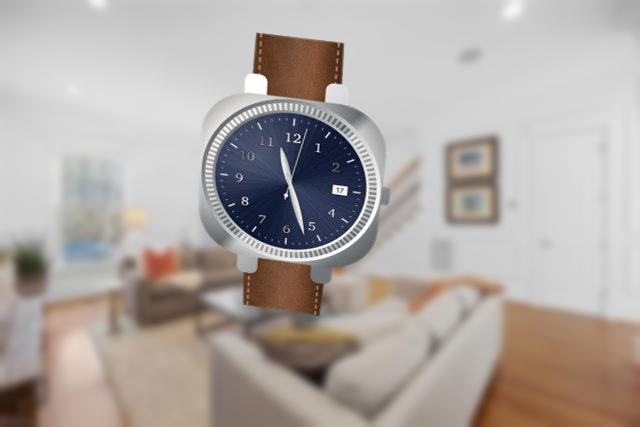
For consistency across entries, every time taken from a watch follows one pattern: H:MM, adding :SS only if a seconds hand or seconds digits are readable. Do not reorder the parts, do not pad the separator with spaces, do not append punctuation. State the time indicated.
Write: 11:27:02
